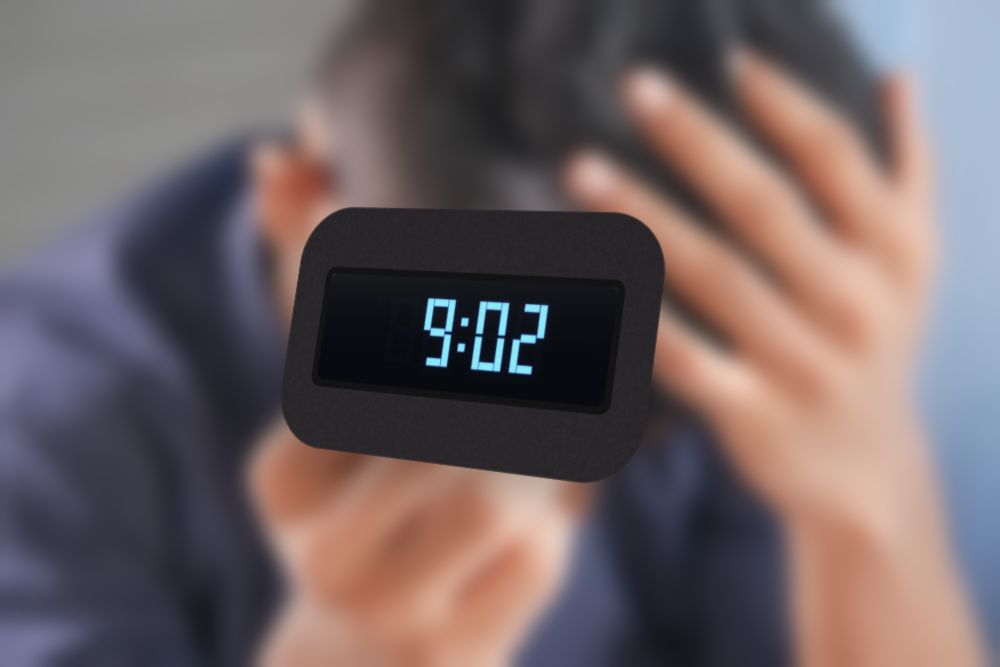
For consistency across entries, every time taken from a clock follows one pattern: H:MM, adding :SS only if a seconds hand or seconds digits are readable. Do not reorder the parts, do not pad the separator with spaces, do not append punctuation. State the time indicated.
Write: 9:02
